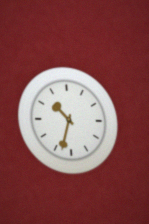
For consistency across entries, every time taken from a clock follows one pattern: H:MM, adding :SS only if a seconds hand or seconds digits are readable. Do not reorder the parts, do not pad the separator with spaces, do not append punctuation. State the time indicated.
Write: 10:33
